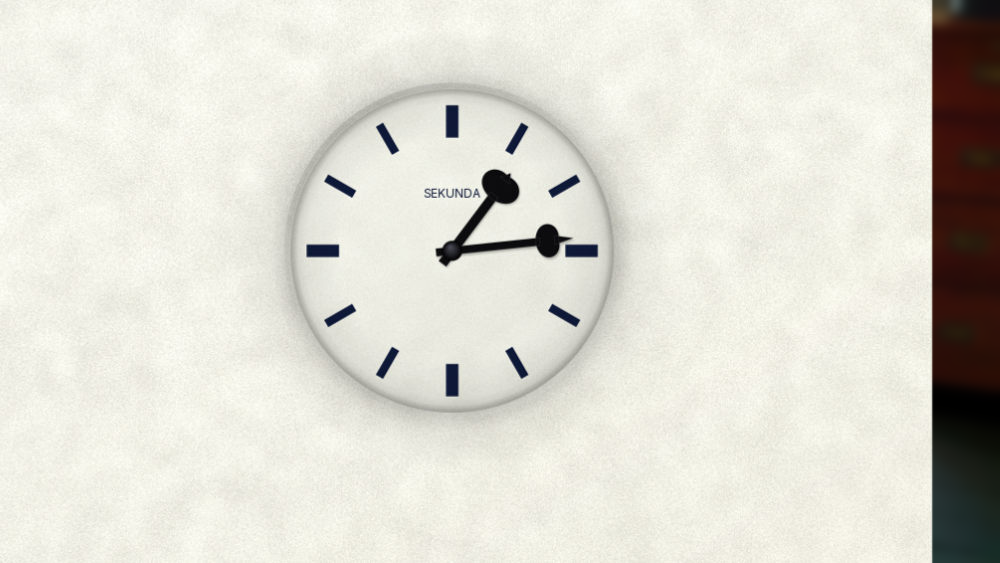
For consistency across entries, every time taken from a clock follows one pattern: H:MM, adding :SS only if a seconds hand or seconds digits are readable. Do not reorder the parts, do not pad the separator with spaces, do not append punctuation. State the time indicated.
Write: 1:14
